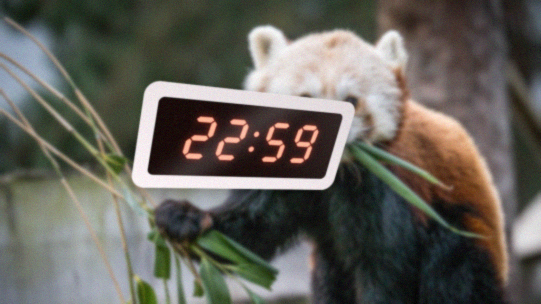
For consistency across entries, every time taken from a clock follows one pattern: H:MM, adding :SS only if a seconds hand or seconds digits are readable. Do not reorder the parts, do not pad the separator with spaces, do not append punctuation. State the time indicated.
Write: 22:59
